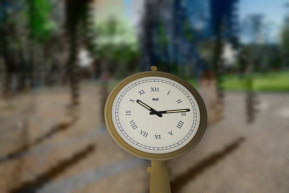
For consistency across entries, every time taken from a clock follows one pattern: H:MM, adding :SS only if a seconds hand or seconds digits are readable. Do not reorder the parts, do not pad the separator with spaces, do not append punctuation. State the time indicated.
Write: 10:14
